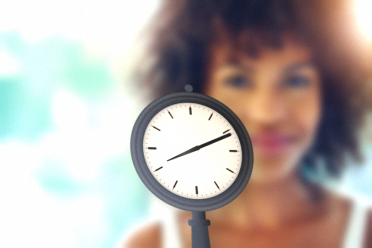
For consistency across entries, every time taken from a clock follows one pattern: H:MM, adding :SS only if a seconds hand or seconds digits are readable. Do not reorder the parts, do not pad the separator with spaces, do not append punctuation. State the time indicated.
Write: 8:11
